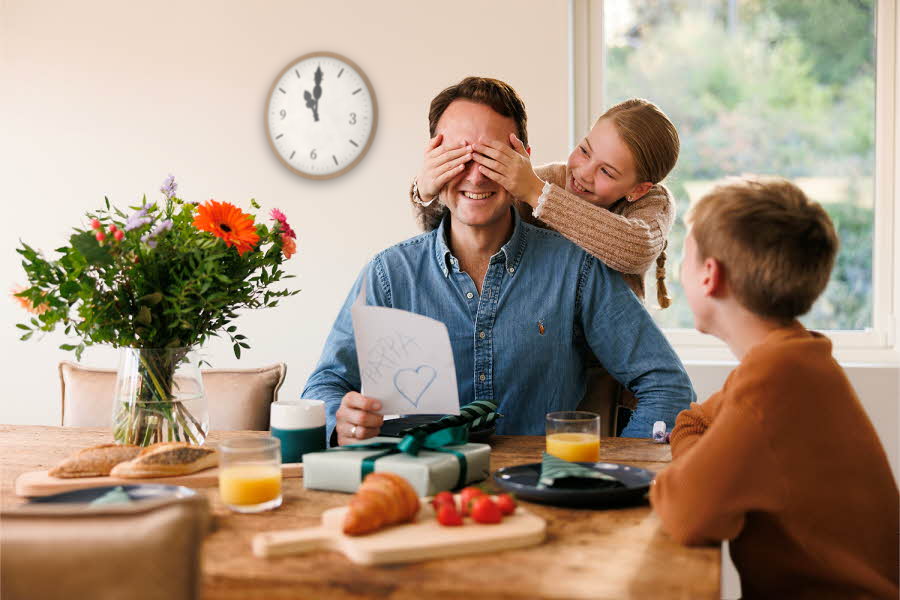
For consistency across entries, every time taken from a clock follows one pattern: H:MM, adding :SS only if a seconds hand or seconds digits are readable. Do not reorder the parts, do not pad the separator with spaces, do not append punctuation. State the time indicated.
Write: 11:00
